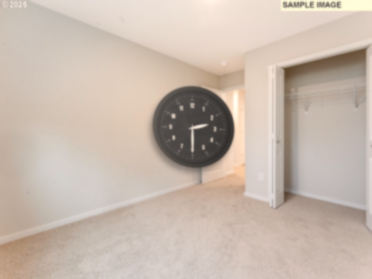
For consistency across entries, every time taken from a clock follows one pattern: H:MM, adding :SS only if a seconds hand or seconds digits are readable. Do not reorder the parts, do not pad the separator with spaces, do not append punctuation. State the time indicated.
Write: 2:30
